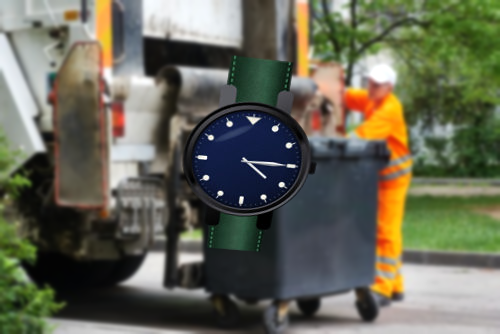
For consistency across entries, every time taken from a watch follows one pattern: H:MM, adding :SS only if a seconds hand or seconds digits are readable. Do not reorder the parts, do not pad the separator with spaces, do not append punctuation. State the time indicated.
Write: 4:15
